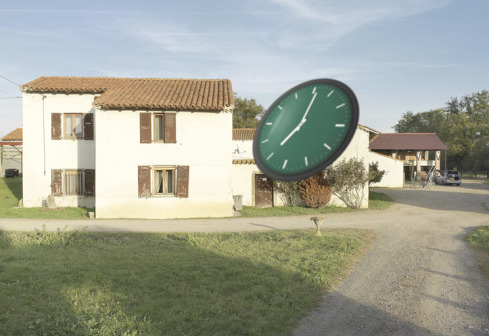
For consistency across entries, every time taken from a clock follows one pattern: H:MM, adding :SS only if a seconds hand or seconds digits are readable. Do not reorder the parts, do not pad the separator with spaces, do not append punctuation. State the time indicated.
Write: 7:01
